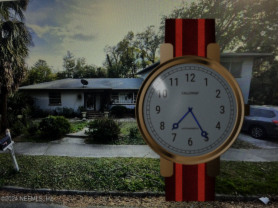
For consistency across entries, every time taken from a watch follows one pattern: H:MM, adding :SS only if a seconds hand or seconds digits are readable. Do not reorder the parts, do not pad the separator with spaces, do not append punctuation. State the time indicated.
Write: 7:25
